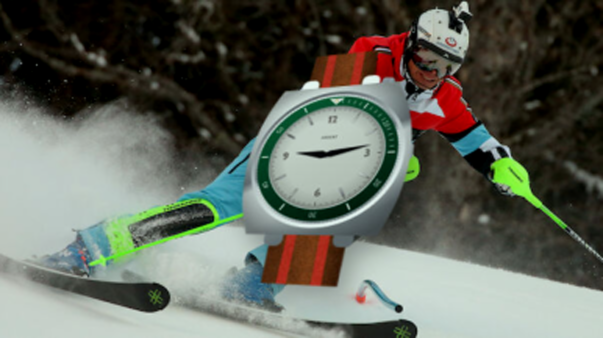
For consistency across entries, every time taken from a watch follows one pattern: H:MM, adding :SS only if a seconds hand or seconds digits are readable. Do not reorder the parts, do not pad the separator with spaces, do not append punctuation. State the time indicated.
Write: 9:13
